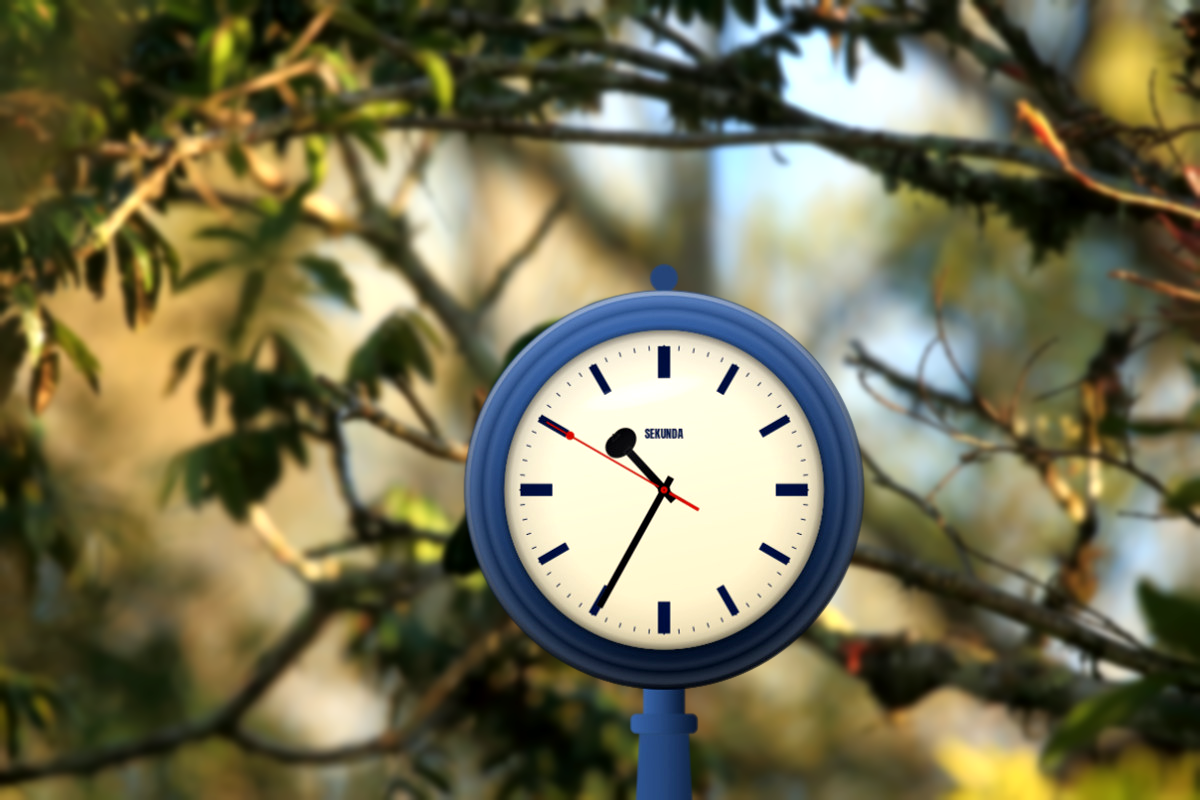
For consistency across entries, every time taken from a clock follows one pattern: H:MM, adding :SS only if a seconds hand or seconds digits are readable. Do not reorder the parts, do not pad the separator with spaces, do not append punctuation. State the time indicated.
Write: 10:34:50
